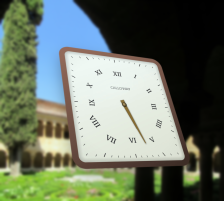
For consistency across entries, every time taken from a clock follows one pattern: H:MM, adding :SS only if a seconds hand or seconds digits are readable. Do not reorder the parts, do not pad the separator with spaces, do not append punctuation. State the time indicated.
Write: 5:27
